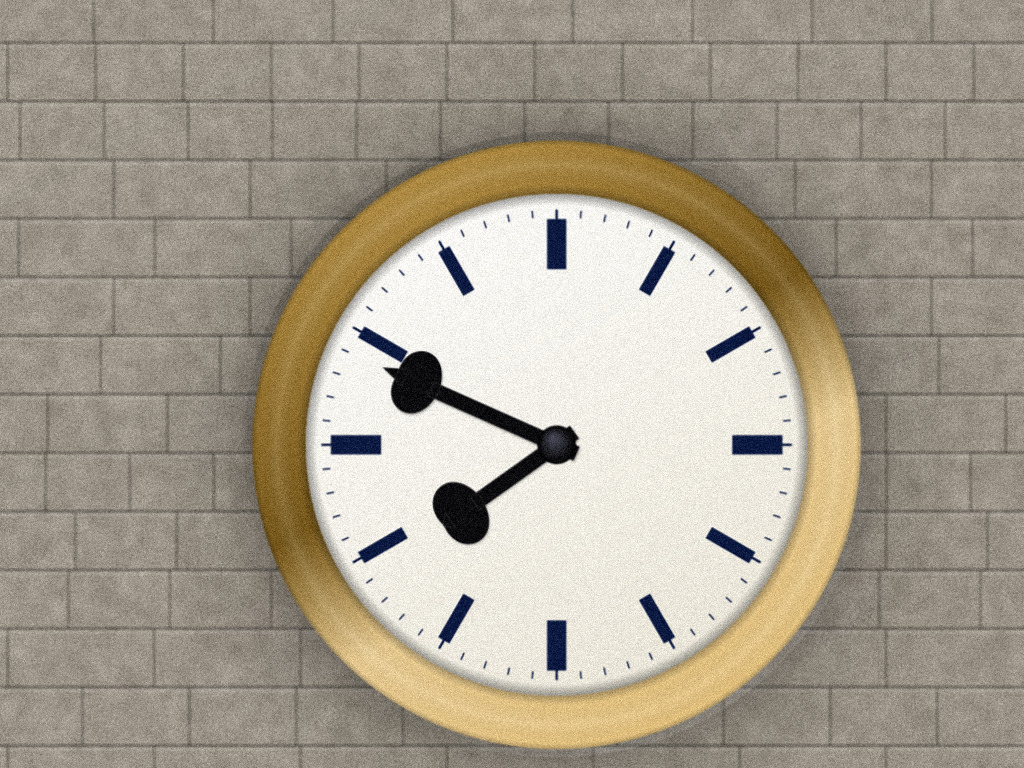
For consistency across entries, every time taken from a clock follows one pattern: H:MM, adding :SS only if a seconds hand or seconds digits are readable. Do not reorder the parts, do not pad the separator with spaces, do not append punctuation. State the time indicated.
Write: 7:49
